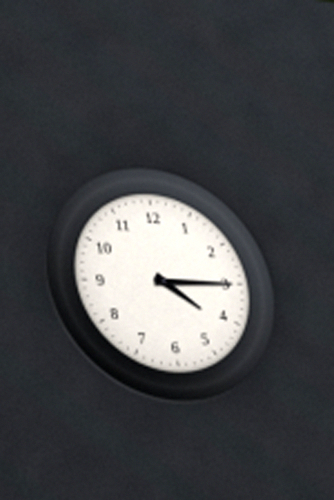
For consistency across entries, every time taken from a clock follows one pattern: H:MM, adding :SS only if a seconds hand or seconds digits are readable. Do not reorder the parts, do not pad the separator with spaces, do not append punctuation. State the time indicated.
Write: 4:15
